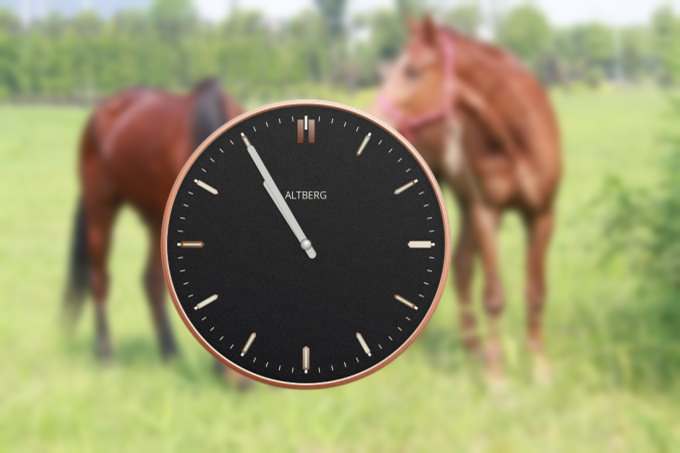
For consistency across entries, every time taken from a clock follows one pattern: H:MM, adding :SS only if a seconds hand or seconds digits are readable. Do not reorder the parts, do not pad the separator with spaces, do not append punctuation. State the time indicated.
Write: 10:55
